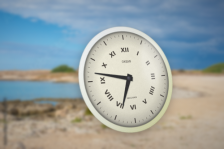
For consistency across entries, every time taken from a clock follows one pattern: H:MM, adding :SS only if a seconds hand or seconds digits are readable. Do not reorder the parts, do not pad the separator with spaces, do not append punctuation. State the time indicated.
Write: 6:47
